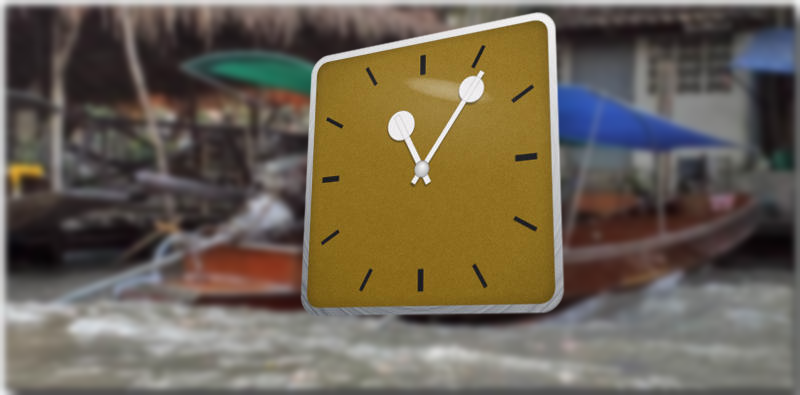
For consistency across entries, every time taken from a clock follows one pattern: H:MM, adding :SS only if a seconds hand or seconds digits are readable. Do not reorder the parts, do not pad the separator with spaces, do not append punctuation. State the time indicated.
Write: 11:06
